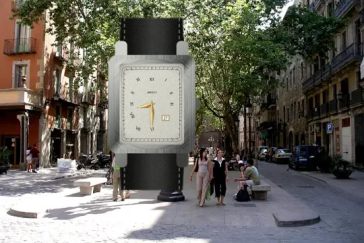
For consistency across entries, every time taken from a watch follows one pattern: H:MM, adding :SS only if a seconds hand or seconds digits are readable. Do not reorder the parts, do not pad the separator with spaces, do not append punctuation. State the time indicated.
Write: 8:30
